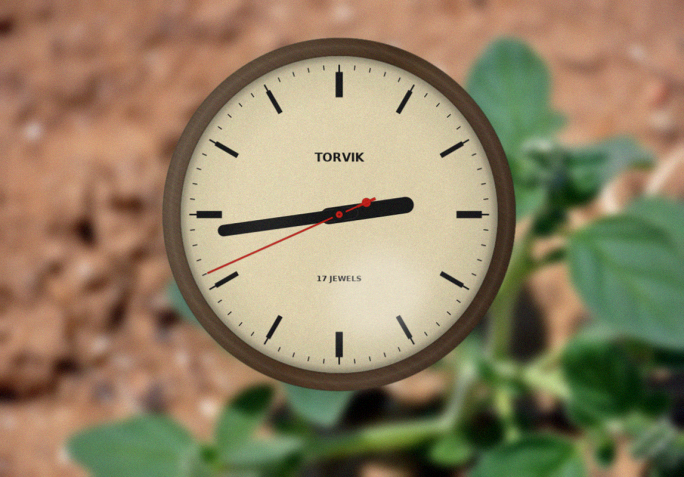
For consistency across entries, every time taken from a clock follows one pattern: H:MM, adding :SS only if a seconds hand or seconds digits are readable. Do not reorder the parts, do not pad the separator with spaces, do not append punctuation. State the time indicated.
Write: 2:43:41
